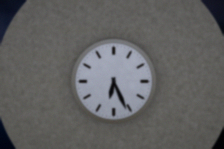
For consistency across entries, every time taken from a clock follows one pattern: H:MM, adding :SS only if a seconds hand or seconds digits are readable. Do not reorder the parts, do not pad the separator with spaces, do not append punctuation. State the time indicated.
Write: 6:26
